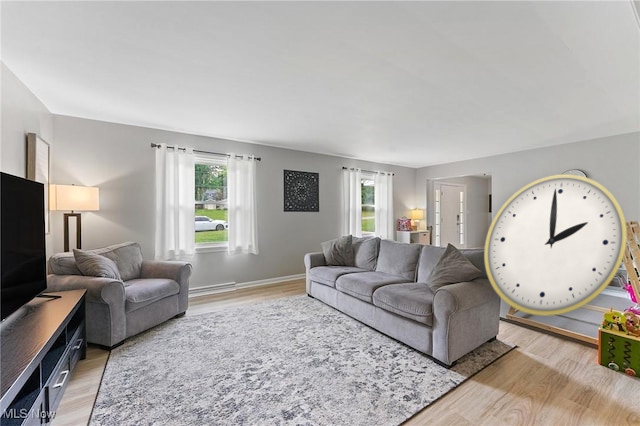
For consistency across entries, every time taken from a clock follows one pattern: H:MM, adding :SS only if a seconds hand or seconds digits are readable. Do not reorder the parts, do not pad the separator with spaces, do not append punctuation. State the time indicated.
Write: 1:59
